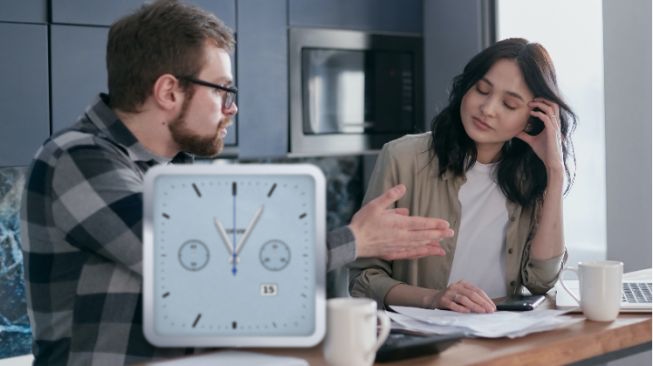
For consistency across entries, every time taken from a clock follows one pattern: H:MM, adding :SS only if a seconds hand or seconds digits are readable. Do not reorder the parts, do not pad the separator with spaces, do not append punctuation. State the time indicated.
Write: 11:05
